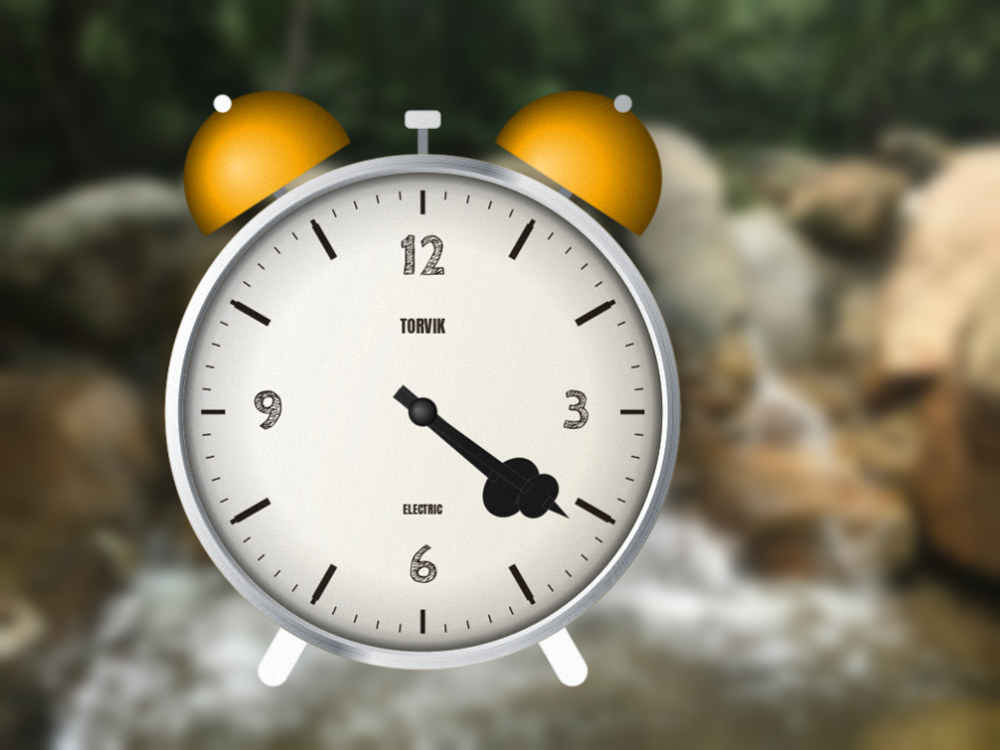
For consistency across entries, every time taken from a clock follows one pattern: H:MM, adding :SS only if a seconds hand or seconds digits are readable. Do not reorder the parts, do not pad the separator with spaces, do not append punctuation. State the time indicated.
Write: 4:21
